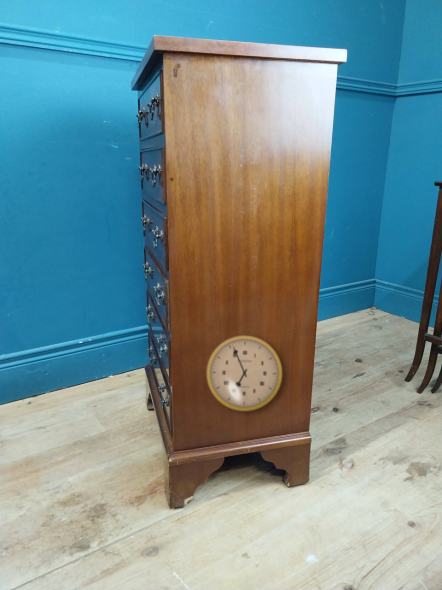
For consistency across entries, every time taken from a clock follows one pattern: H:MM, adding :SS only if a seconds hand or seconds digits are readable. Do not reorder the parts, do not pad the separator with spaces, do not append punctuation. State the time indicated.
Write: 6:56
